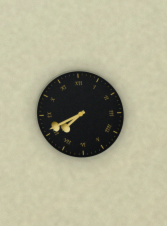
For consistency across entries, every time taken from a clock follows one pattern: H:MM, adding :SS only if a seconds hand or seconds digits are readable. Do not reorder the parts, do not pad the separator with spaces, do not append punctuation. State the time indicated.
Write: 7:41
